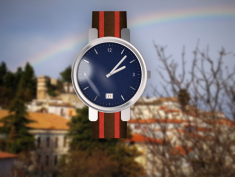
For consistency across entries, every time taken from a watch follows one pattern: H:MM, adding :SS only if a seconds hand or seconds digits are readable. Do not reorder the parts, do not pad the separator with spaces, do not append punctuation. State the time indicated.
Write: 2:07
